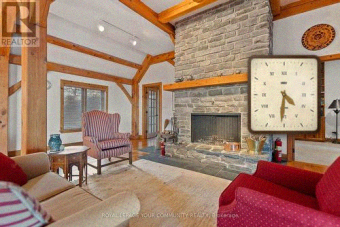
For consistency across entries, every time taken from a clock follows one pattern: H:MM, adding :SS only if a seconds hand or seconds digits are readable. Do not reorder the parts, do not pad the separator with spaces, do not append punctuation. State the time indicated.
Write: 4:31
